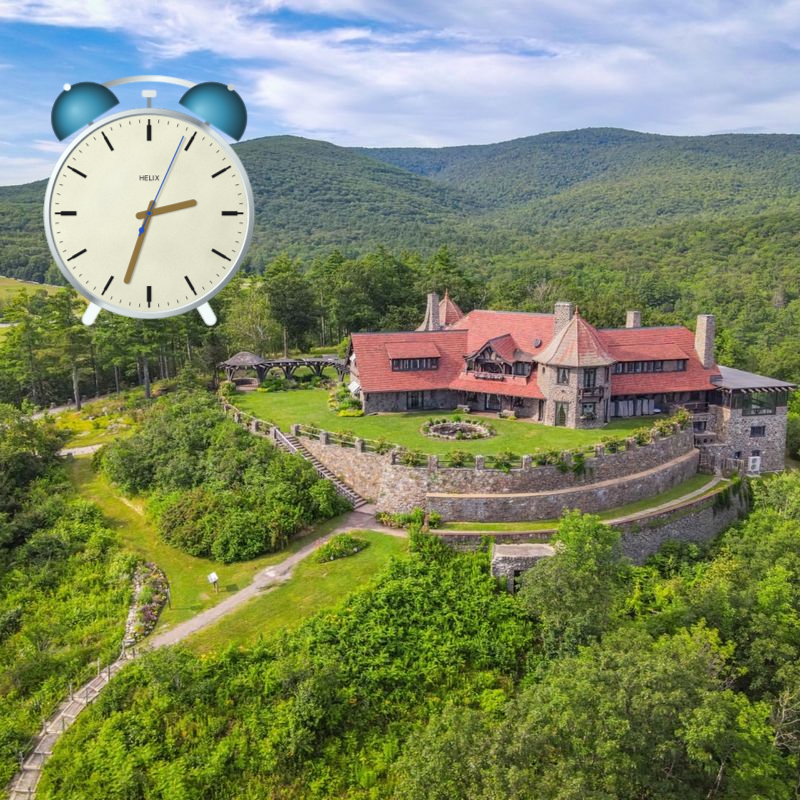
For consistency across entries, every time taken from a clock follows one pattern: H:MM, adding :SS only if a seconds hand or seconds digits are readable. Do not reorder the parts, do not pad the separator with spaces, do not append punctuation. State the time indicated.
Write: 2:33:04
